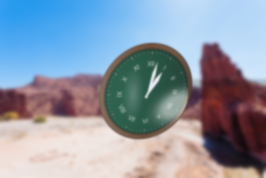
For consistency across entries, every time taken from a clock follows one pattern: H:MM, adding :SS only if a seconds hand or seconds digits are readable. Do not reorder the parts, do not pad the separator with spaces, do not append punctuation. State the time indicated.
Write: 1:02
